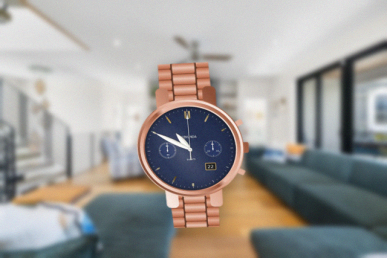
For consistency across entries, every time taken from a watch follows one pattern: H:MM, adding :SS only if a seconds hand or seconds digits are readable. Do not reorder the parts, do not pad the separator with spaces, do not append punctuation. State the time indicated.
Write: 10:50
